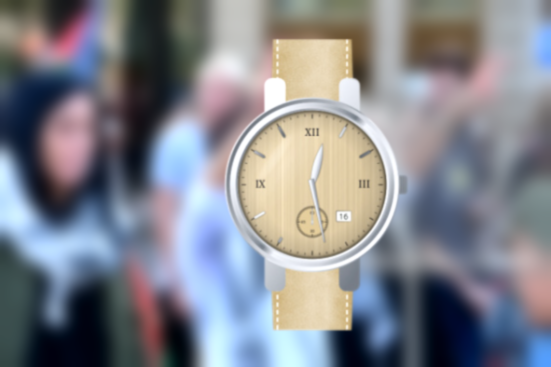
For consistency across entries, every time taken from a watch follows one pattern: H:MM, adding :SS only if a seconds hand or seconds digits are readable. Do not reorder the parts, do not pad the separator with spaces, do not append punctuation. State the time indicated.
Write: 12:28
